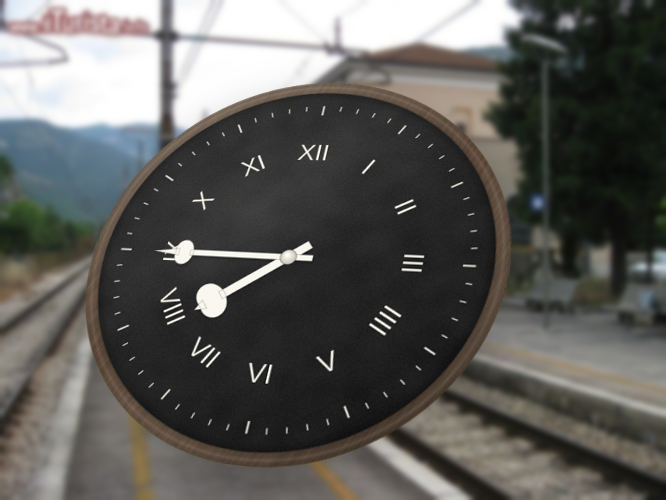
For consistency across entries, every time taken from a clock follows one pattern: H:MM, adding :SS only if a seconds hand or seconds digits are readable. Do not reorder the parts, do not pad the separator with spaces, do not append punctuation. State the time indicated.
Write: 7:45
